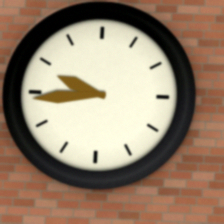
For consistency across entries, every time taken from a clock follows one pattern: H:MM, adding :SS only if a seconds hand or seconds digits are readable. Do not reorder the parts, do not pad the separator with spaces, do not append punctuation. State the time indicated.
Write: 9:44
